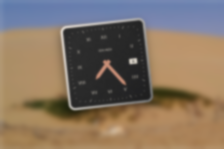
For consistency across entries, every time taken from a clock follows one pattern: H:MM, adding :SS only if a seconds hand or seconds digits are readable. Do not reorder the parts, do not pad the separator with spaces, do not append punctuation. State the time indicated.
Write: 7:24
